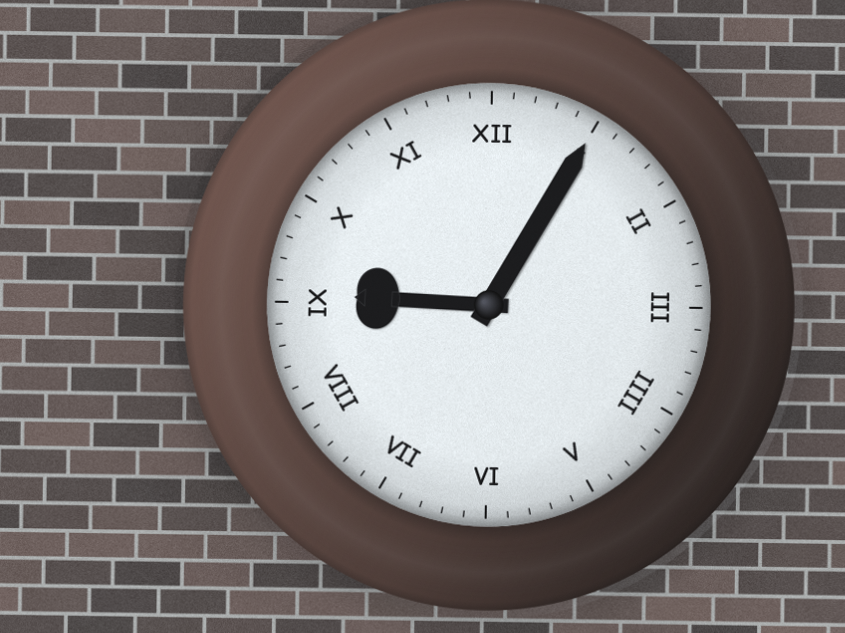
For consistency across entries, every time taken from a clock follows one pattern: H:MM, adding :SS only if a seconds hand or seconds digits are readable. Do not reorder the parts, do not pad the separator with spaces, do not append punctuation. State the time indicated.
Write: 9:05
